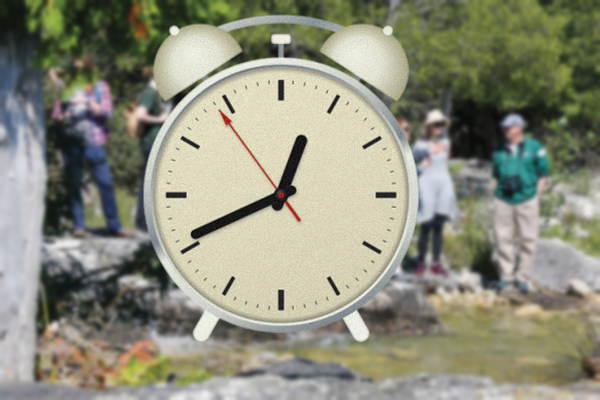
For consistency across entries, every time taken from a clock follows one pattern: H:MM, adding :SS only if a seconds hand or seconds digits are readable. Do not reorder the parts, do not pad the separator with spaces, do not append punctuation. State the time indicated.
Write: 12:40:54
